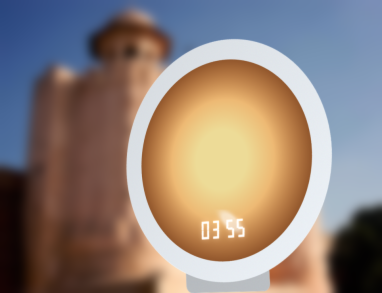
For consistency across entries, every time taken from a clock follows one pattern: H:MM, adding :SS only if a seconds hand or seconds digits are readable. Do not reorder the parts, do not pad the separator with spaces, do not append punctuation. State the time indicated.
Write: 3:55
